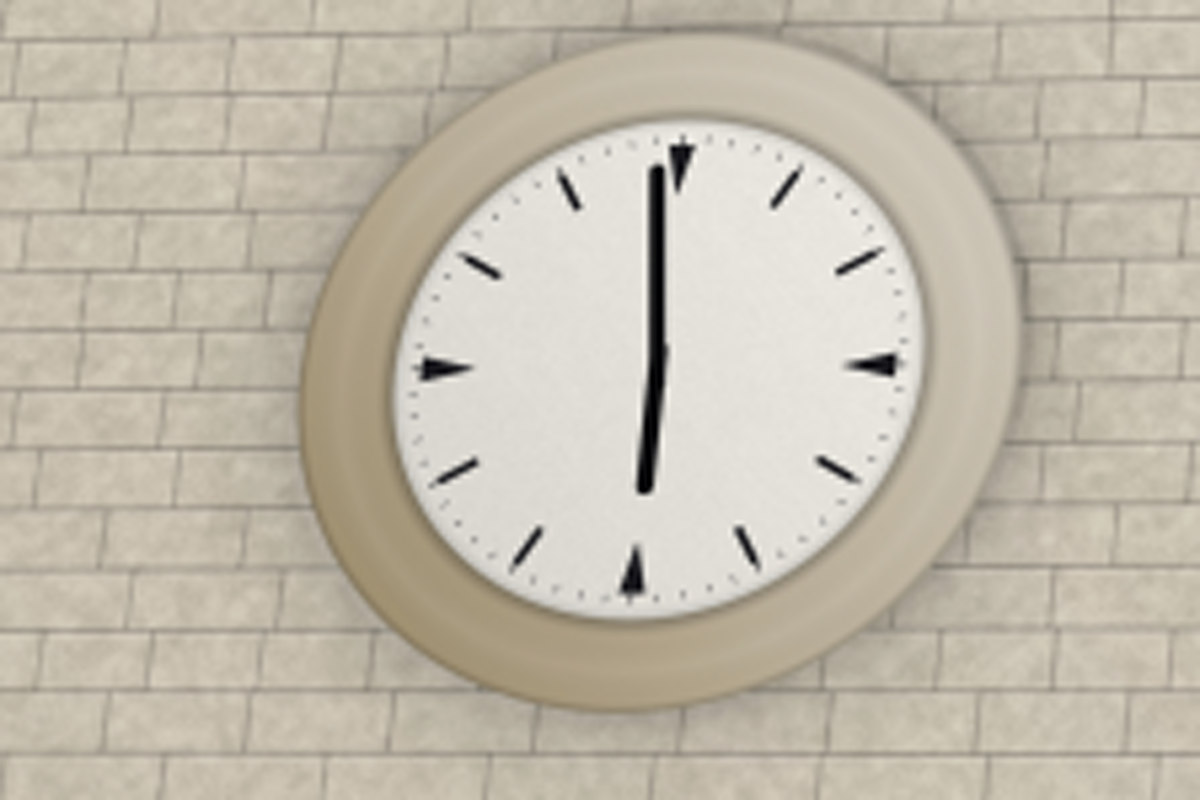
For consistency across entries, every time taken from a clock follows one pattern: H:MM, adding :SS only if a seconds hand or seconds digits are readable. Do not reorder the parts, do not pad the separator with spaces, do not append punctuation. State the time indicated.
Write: 5:59
